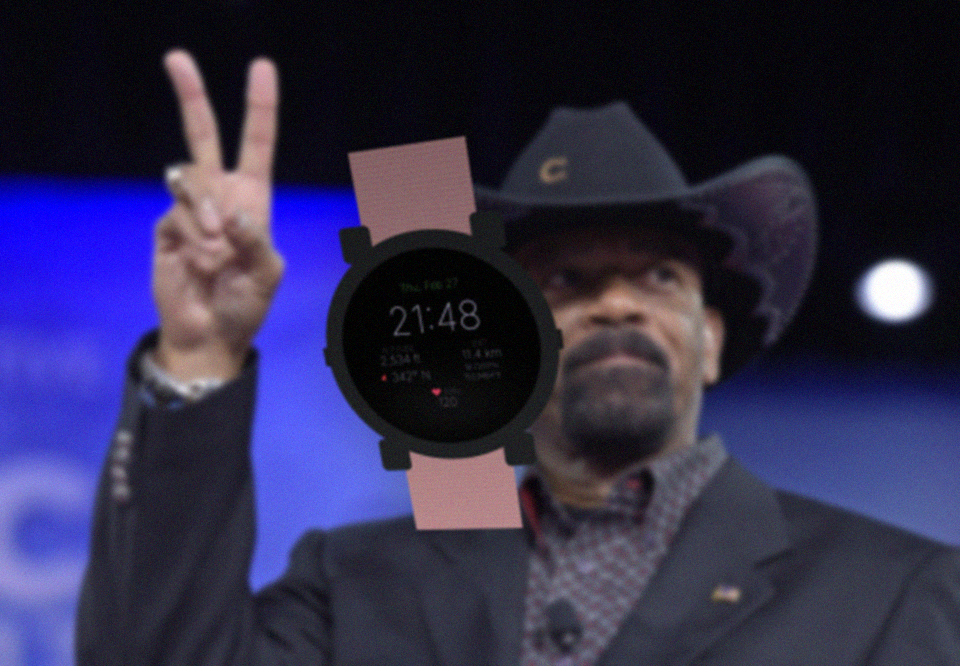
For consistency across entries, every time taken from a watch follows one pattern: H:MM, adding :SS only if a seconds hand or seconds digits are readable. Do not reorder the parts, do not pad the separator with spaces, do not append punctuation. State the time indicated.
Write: 21:48
